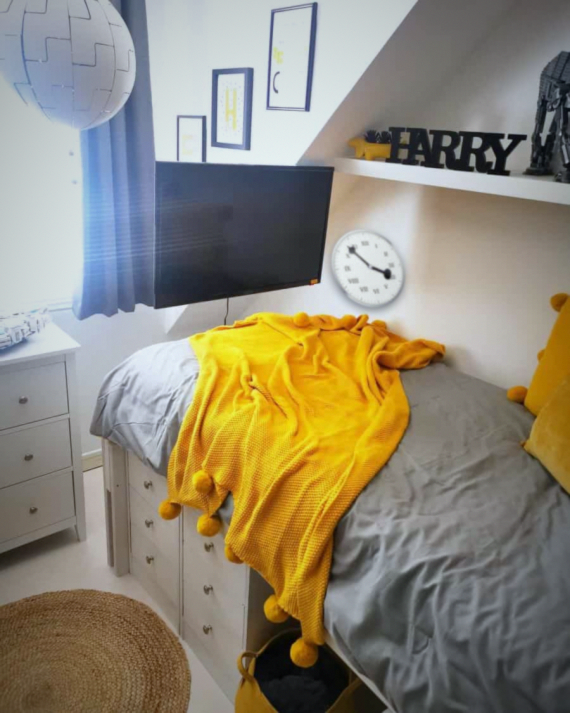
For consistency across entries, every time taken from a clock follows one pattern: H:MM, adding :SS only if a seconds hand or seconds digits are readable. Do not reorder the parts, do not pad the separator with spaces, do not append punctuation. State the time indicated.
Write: 3:53
